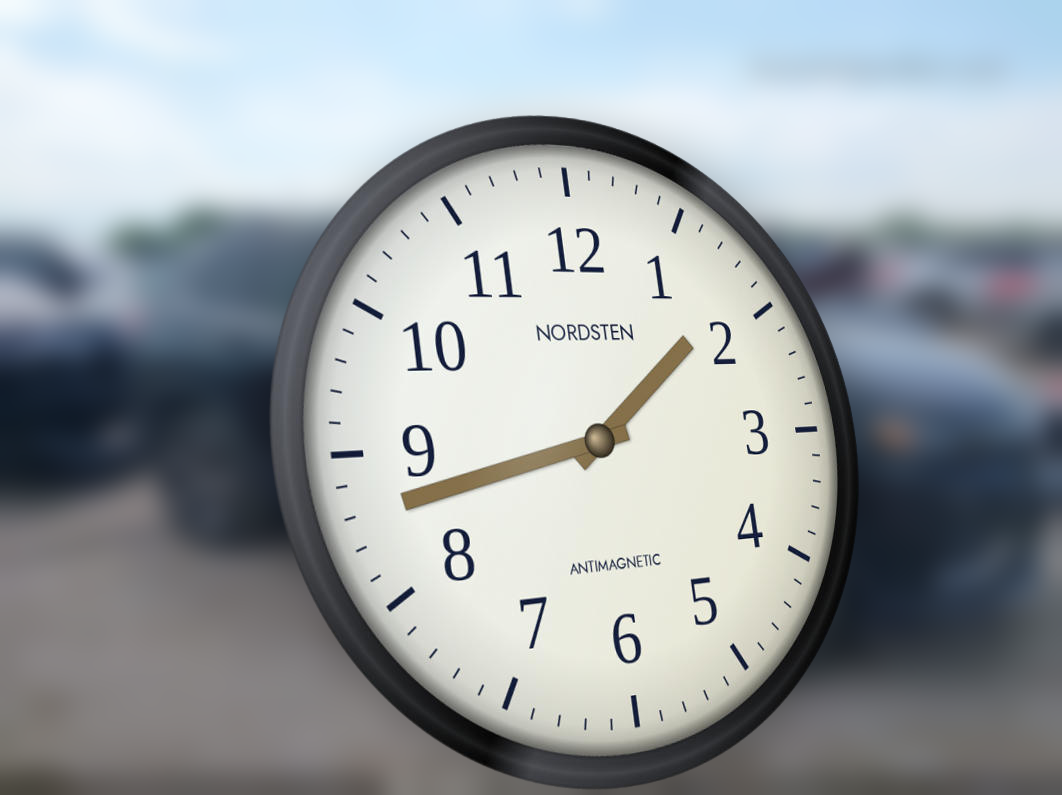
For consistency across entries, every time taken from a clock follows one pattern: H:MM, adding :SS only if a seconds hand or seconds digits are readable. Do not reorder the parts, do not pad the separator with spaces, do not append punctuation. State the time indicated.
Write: 1:43
